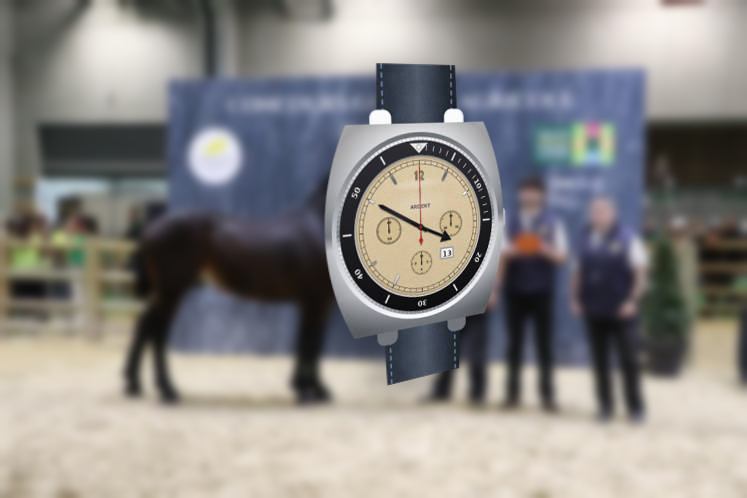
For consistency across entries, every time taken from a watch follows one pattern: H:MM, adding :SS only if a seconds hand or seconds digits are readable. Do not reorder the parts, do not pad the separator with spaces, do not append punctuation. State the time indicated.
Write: 3:50
